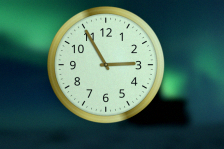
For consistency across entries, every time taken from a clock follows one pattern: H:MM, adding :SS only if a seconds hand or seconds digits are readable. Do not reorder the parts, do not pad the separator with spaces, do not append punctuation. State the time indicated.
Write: 2:55
